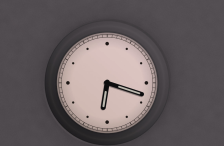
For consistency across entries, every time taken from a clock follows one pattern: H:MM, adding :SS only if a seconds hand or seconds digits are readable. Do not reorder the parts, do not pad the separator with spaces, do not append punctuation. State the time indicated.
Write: 6:18
